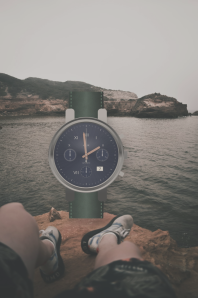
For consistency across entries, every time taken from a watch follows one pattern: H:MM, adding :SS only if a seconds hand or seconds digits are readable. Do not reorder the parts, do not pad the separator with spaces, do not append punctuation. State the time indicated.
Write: 1:59
